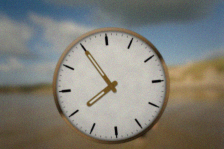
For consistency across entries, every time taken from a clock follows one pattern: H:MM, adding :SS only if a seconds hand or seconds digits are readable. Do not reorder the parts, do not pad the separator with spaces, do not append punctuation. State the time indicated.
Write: 7:55
